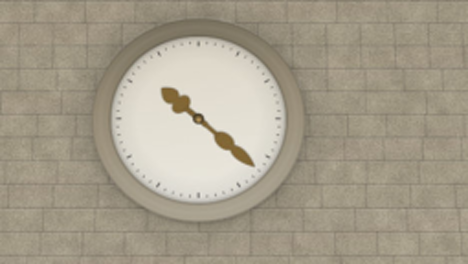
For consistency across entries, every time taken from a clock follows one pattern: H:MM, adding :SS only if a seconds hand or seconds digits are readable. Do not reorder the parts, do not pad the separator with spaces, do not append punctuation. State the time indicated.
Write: 10:22
